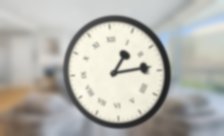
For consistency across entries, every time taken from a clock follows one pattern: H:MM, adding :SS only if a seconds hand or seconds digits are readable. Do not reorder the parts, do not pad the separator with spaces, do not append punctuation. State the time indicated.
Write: 1:14
